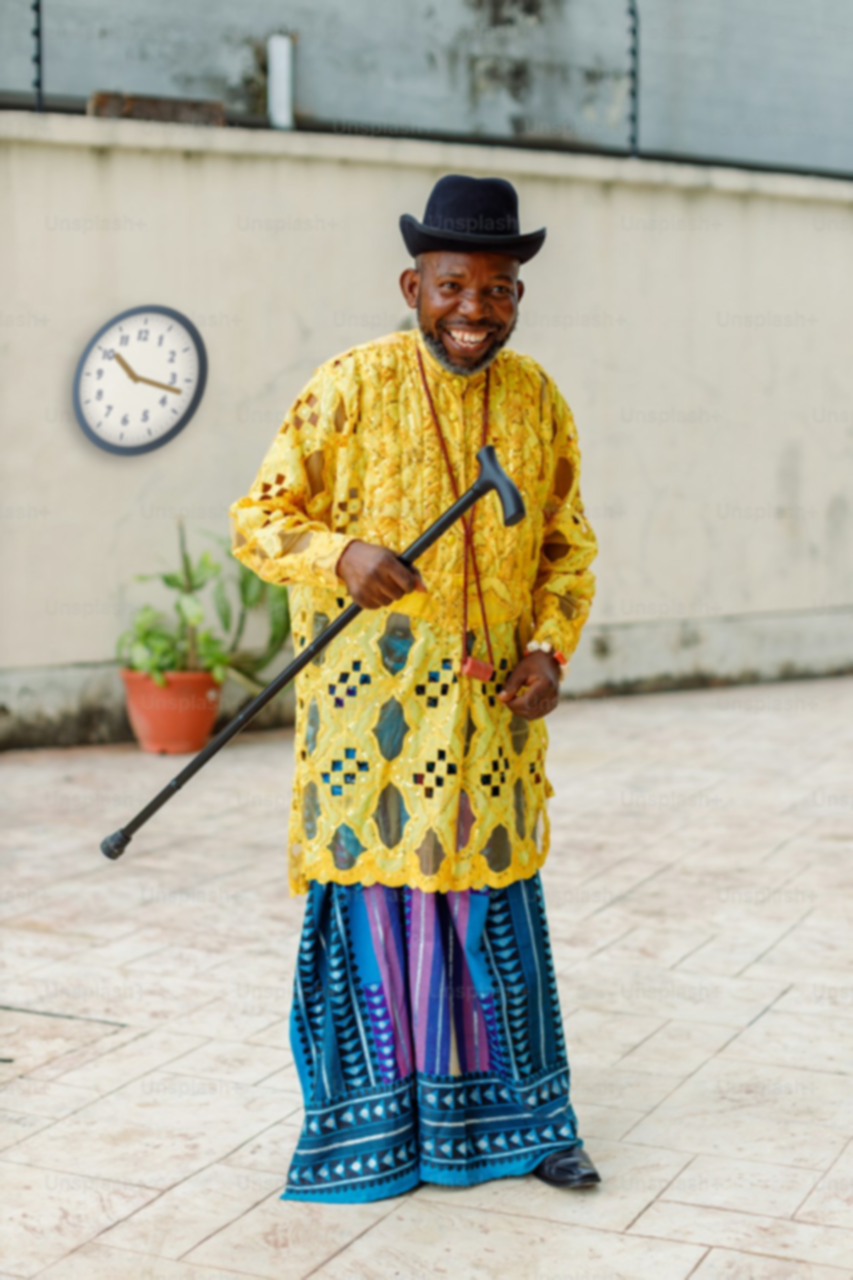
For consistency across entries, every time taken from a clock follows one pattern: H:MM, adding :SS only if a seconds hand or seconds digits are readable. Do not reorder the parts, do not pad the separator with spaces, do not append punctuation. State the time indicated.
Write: 10:17
